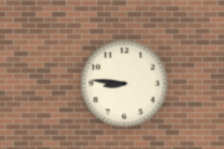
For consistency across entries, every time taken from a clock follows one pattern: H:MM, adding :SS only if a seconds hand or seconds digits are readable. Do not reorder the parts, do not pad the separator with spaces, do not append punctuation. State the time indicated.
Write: 8:46
